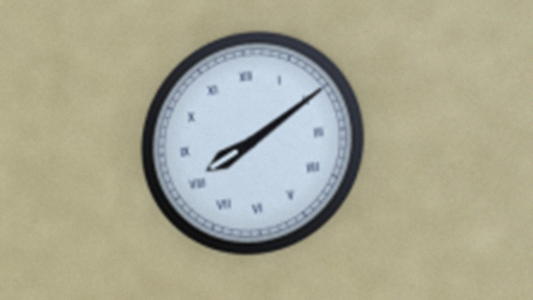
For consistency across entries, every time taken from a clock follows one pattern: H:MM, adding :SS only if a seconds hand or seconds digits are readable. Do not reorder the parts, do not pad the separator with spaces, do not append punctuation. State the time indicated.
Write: 8:10
